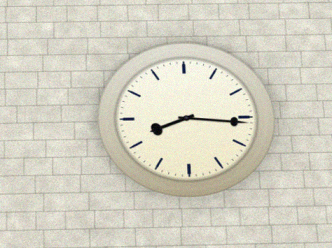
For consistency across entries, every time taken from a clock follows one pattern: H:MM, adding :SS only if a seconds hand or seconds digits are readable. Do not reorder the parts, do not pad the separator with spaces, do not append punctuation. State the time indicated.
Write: 8:16
